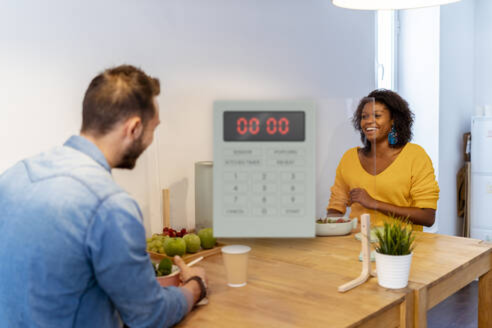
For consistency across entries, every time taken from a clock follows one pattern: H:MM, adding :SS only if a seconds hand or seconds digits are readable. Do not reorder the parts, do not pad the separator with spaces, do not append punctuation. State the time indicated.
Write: 0:00
